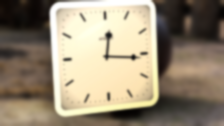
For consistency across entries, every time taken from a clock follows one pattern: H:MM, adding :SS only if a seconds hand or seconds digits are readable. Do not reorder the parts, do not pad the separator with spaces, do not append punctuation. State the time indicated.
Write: 12:16
